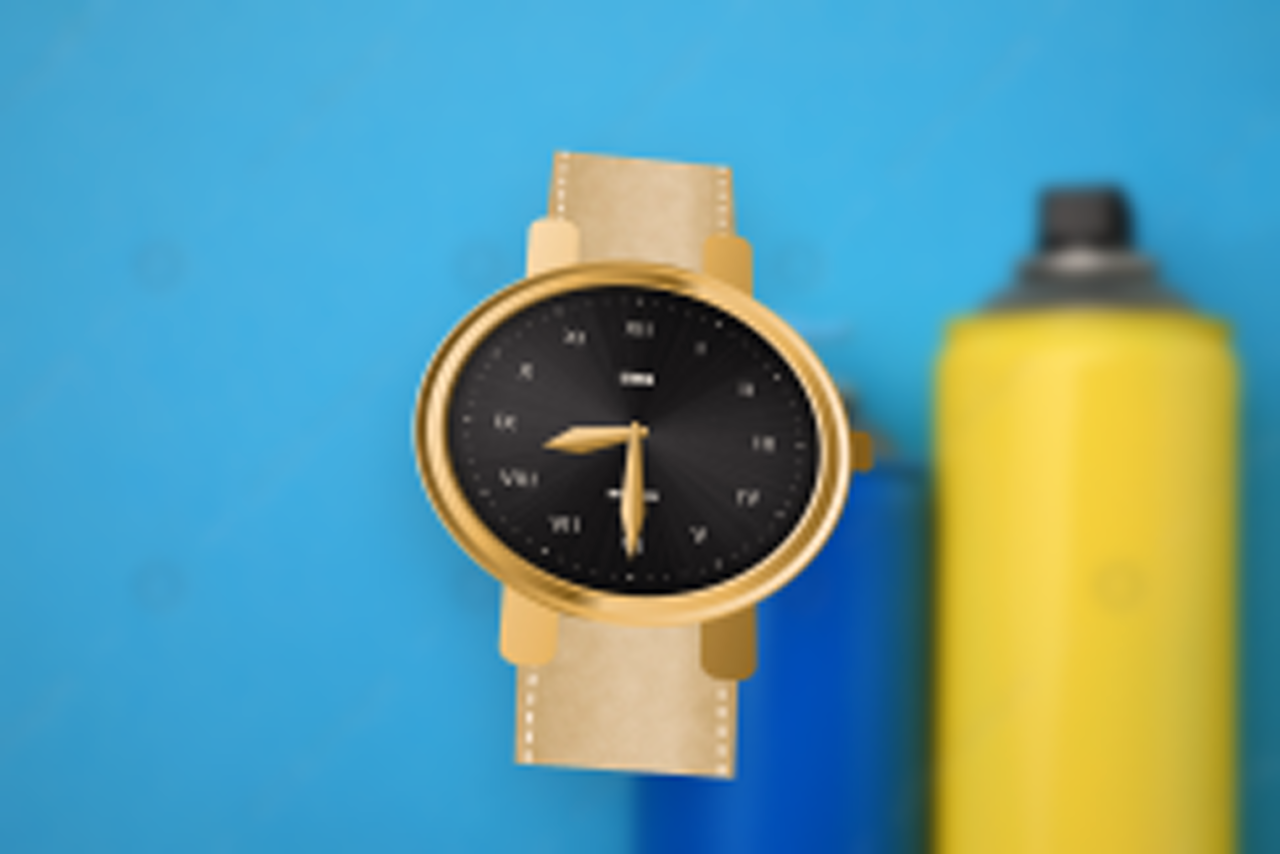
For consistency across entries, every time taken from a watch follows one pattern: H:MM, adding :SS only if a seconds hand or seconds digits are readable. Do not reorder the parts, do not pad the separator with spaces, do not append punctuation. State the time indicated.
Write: 8:30
